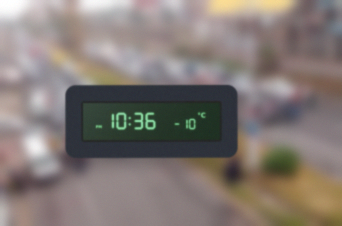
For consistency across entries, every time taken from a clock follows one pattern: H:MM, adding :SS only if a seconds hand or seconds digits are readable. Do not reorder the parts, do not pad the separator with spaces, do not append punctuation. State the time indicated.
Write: 10:36
